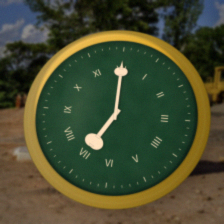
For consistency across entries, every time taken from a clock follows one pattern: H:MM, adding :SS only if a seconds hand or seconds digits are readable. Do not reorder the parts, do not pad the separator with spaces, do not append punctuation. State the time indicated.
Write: 7:00
